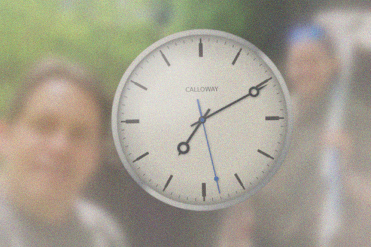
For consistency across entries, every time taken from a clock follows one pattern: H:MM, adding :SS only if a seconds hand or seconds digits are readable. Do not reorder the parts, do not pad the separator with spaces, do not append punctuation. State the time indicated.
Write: 7:10:28
